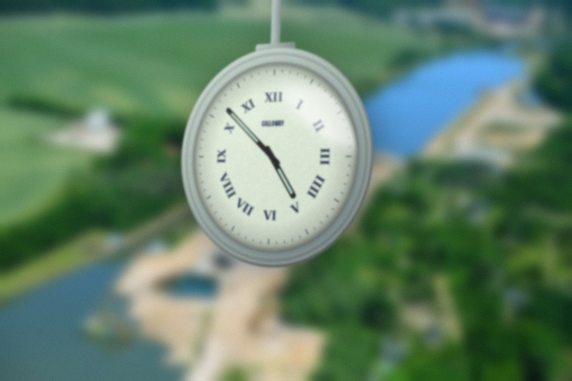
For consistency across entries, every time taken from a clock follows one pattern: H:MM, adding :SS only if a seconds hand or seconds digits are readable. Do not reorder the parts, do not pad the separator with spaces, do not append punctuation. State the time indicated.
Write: 4:52
